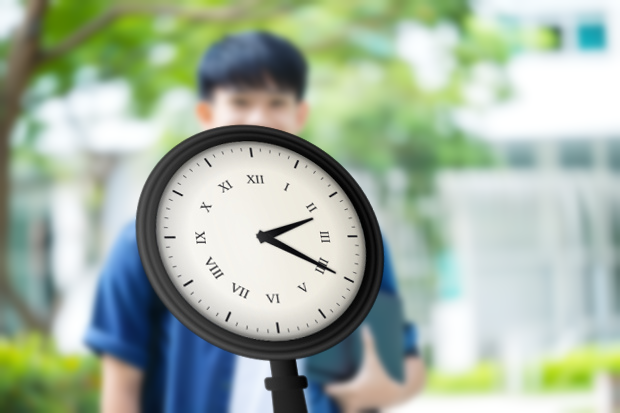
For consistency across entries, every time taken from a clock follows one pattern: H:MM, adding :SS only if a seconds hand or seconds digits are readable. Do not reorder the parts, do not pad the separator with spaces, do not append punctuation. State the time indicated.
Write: 2:20
